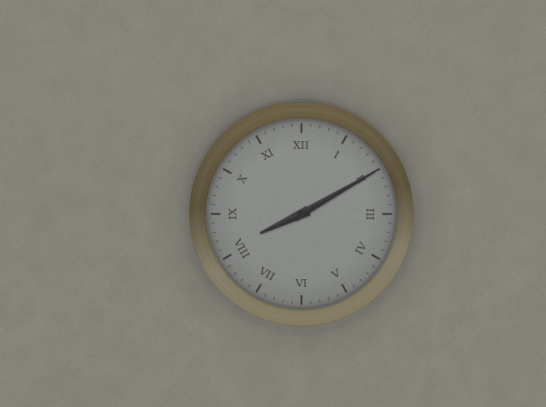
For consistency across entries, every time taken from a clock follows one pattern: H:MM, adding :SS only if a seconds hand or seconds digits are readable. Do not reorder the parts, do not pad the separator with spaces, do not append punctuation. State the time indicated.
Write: 8:10
